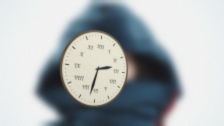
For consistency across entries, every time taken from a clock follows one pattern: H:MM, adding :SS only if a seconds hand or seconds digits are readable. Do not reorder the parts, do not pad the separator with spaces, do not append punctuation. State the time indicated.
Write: 2:32
